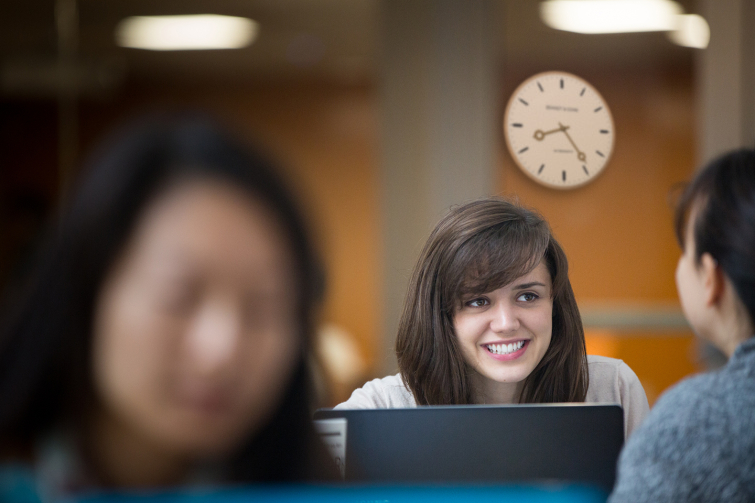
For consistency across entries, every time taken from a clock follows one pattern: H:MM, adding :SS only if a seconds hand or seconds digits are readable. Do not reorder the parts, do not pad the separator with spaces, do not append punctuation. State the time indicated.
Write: 8:24
